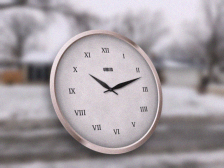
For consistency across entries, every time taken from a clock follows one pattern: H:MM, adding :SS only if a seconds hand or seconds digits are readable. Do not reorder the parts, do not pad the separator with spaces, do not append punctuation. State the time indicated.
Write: 10:12
